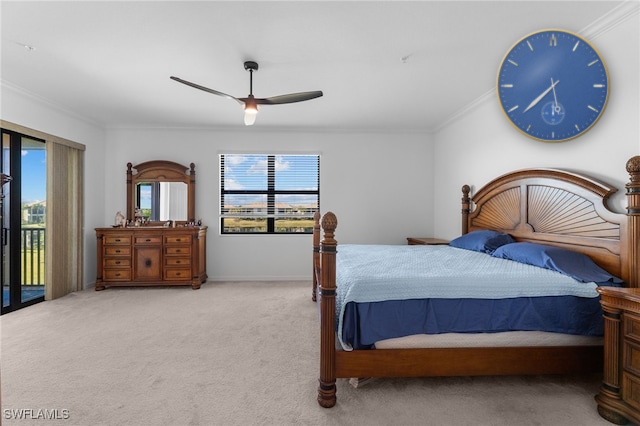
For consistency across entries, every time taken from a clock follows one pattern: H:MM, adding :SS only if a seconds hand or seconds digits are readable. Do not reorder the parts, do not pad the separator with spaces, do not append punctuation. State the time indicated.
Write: 5:38
